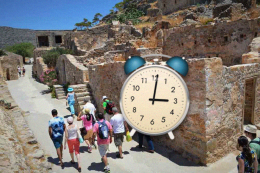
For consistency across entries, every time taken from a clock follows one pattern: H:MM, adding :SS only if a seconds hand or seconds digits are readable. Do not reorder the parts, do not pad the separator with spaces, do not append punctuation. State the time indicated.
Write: 3:01
